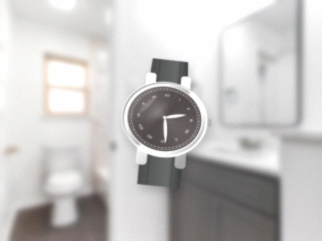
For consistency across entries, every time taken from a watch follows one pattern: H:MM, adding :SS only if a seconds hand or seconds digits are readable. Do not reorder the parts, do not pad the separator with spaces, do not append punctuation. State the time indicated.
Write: 2:29
